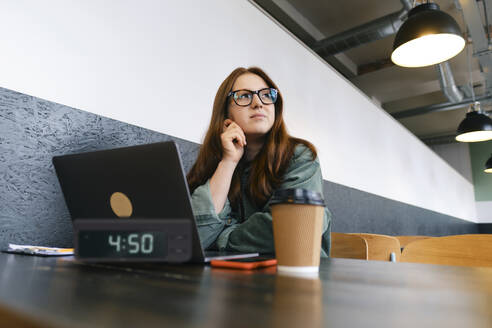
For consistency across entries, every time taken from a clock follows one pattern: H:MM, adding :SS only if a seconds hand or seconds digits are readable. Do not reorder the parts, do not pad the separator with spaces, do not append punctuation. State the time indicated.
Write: 4:50
